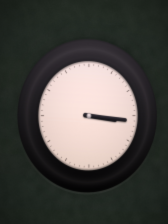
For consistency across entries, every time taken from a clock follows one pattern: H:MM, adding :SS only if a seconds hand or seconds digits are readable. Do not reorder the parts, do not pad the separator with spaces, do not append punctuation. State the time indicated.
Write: 3:16
